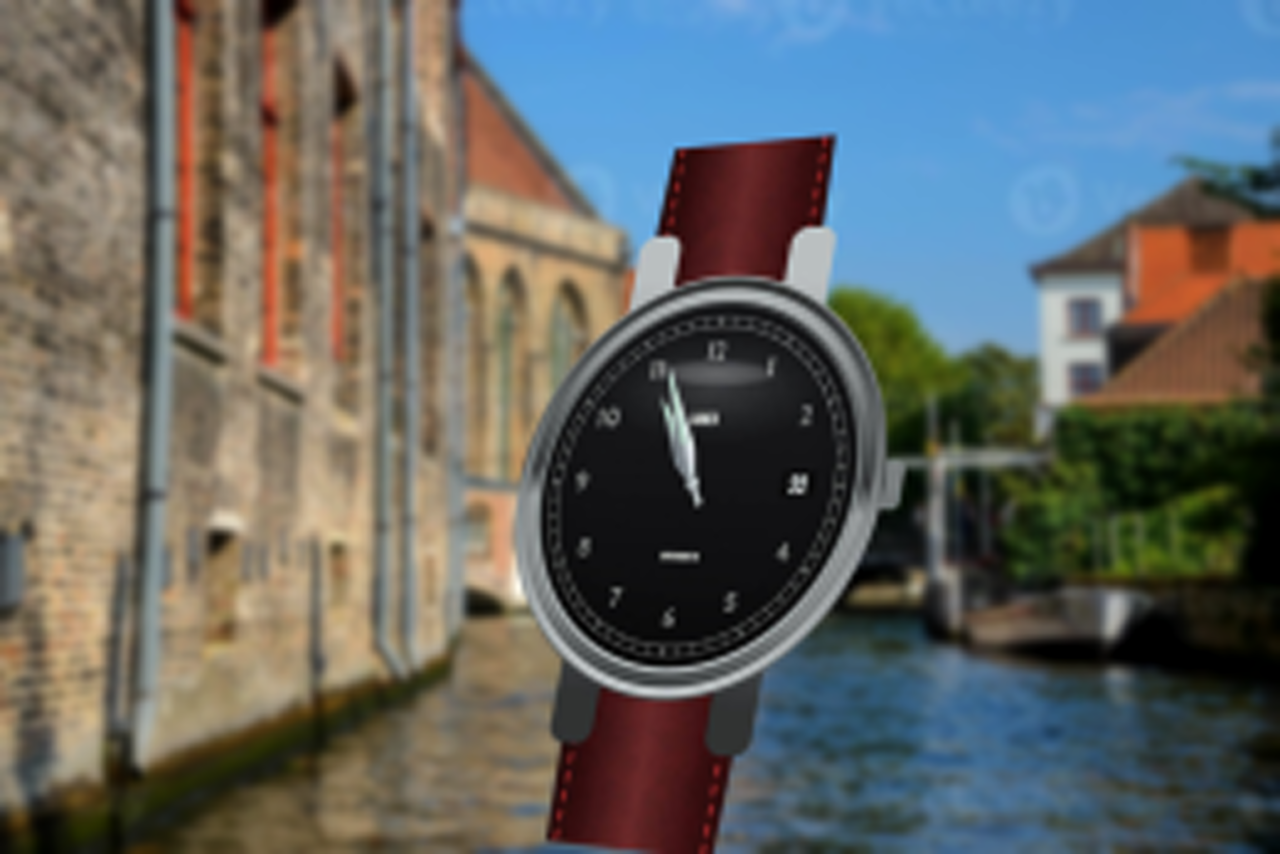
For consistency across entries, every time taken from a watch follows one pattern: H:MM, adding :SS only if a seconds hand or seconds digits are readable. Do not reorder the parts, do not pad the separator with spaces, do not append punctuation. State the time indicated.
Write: 10:56
